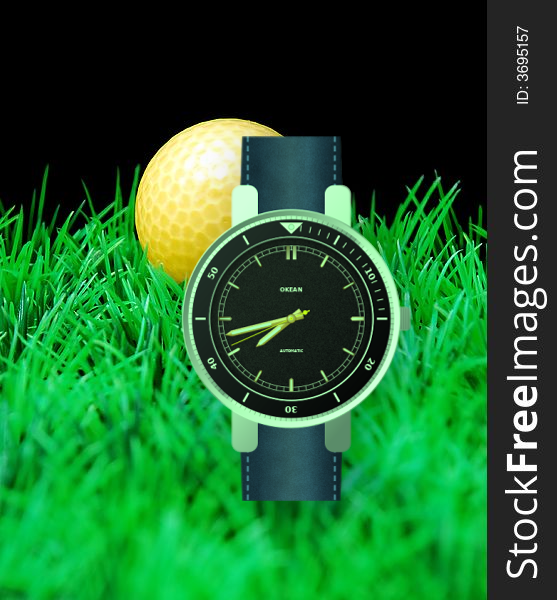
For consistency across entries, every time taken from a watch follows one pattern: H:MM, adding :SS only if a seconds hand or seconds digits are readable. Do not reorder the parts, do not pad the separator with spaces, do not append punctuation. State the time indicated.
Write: 7:42:41
